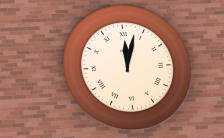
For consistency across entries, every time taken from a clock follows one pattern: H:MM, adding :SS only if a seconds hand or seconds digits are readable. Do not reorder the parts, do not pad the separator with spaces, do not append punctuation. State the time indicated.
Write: 12:03
